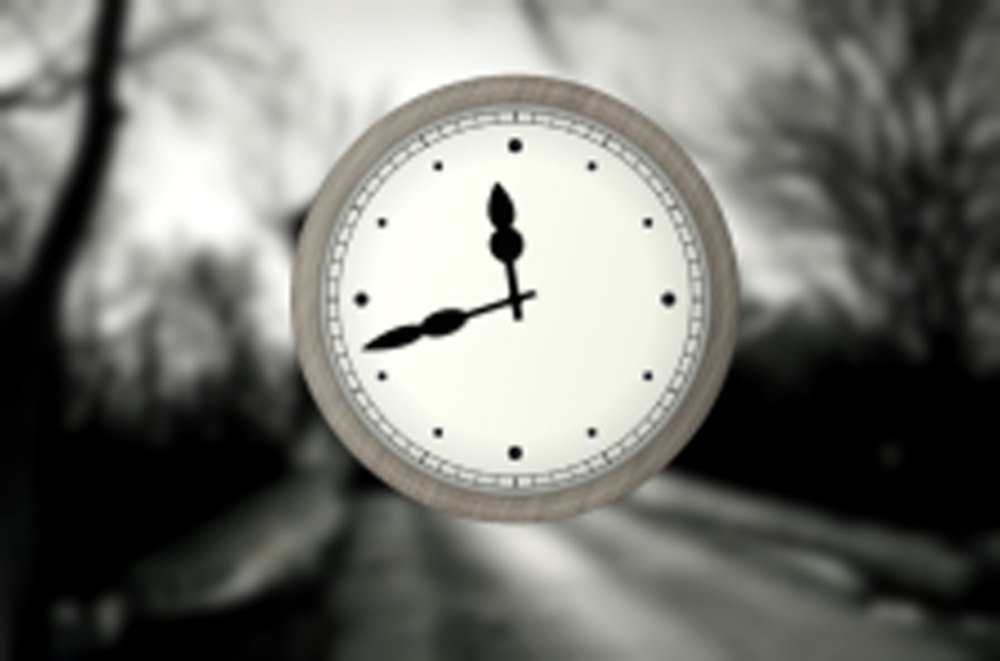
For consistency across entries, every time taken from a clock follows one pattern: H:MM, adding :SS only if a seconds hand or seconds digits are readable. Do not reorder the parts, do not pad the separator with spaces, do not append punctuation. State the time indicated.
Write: 11:42
